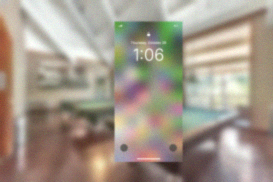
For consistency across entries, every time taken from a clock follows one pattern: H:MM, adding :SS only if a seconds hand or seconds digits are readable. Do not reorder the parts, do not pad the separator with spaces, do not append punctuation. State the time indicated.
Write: 1:06
